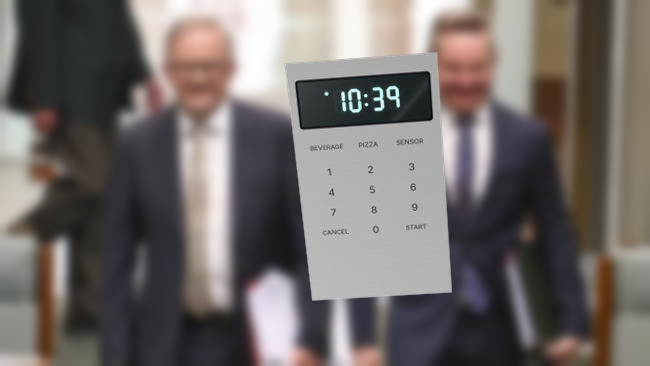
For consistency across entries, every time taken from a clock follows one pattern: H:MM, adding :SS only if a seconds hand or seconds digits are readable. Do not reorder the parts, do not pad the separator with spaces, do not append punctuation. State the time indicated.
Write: 10:39
